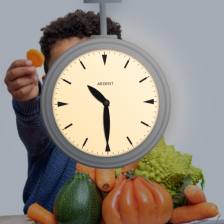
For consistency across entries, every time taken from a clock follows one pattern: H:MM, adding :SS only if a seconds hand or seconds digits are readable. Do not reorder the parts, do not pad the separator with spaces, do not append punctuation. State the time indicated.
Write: 10:30
